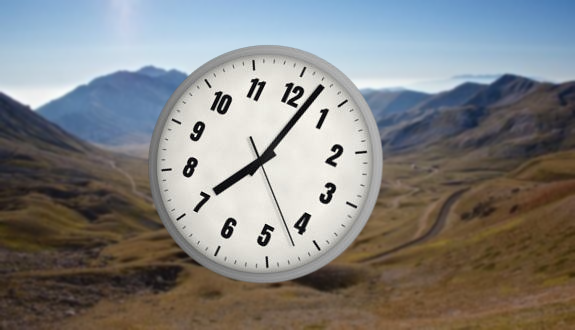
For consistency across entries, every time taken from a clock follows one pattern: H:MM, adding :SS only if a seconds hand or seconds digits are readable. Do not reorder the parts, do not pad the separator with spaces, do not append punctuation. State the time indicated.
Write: 7:02:22
